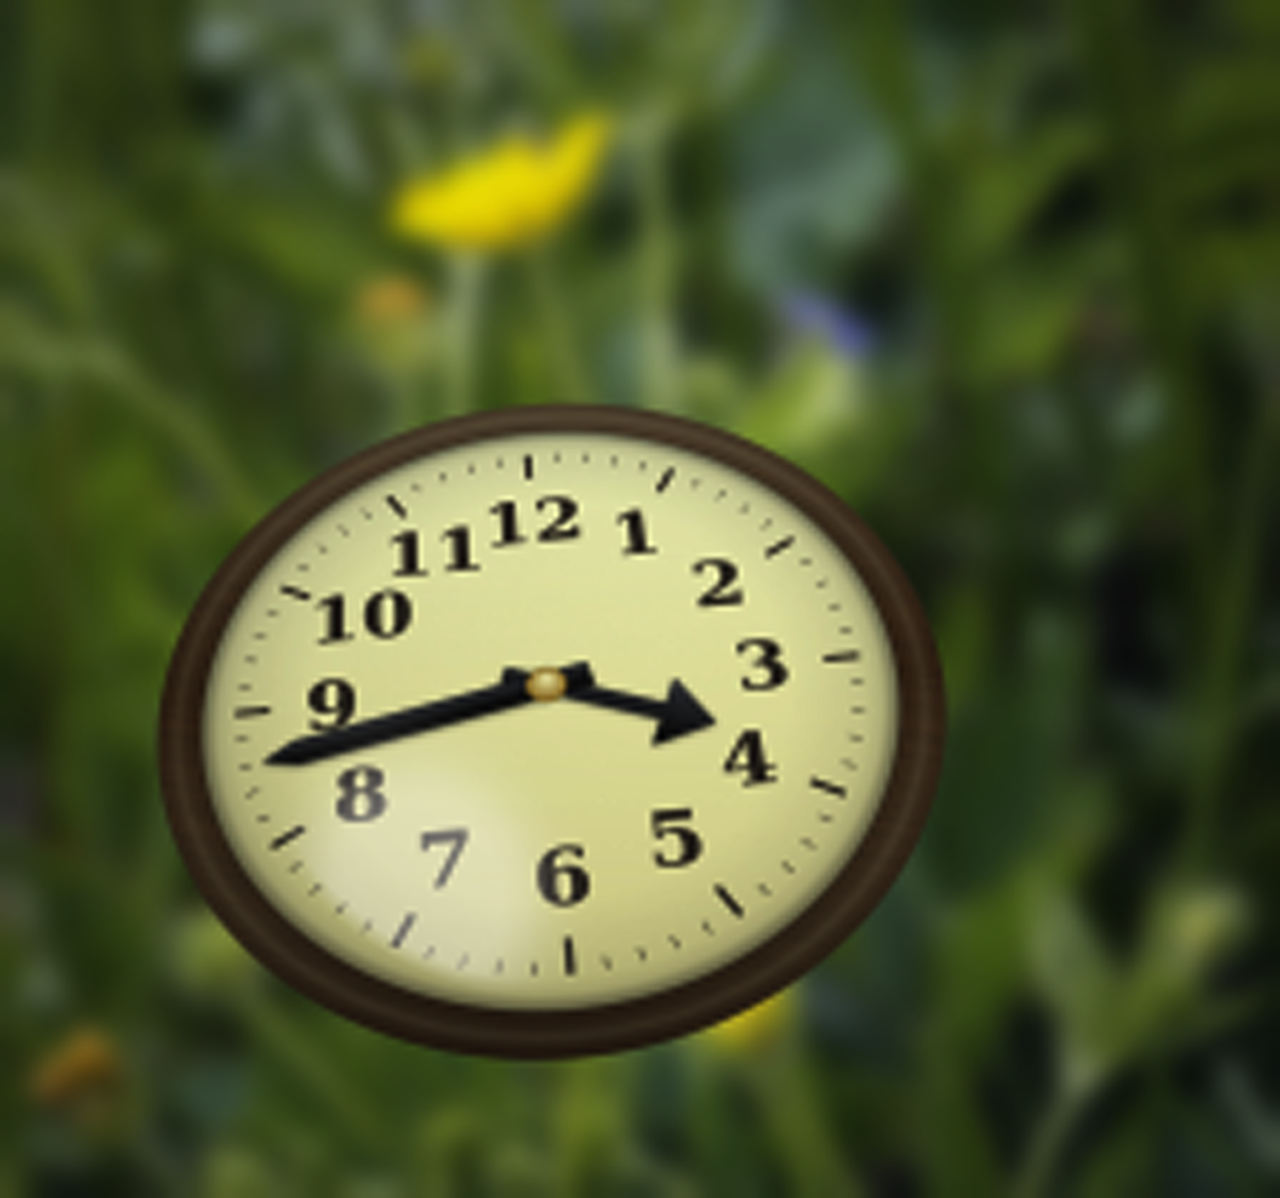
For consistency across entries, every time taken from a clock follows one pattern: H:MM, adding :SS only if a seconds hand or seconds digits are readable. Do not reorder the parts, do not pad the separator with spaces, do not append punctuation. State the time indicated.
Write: 3:43
